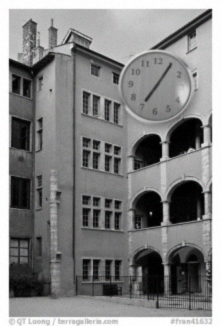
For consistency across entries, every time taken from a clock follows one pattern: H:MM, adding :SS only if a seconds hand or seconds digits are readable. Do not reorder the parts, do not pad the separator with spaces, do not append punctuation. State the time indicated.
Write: 7:05
